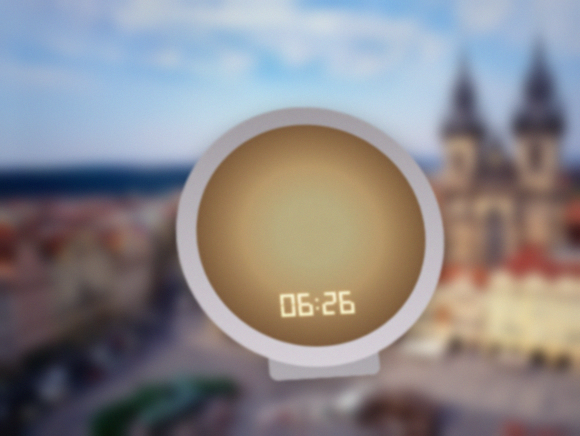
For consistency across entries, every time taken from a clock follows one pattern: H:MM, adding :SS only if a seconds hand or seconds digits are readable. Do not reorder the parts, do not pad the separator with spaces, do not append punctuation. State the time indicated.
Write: 6:26
